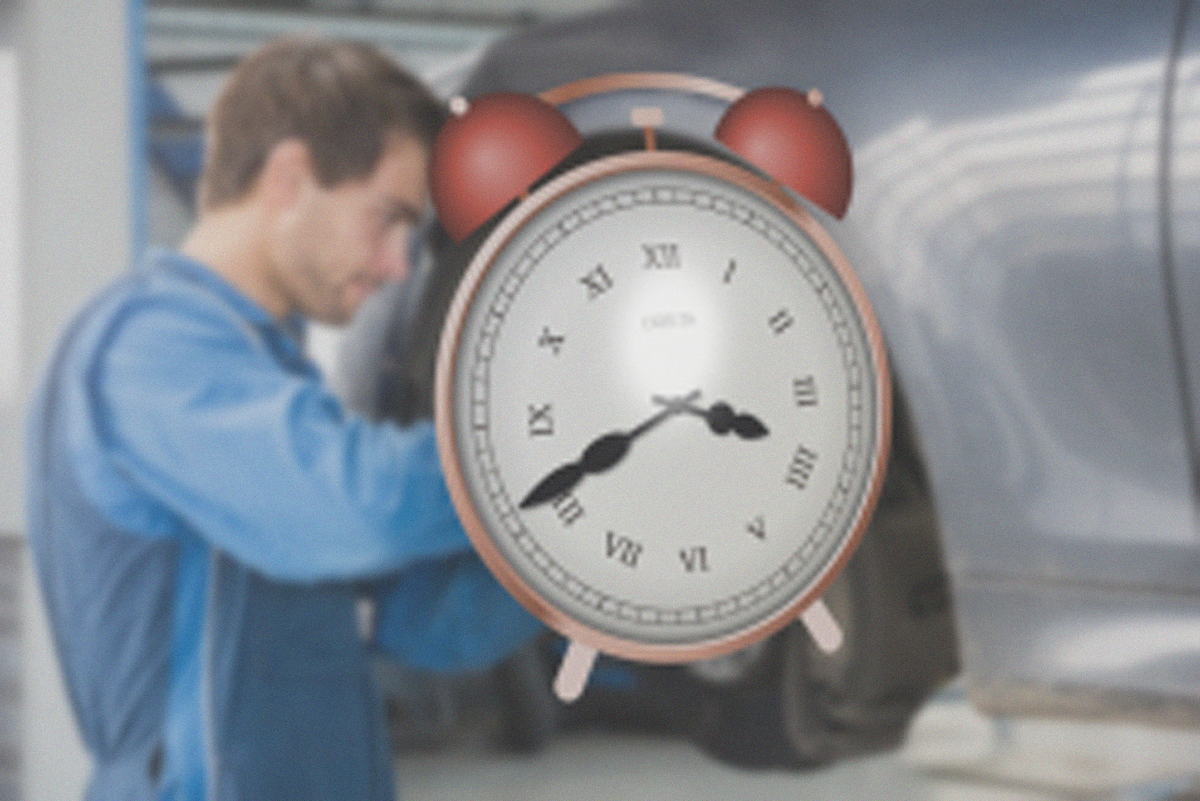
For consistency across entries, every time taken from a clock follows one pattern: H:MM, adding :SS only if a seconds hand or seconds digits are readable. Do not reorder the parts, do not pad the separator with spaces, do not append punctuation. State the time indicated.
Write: 3:41
